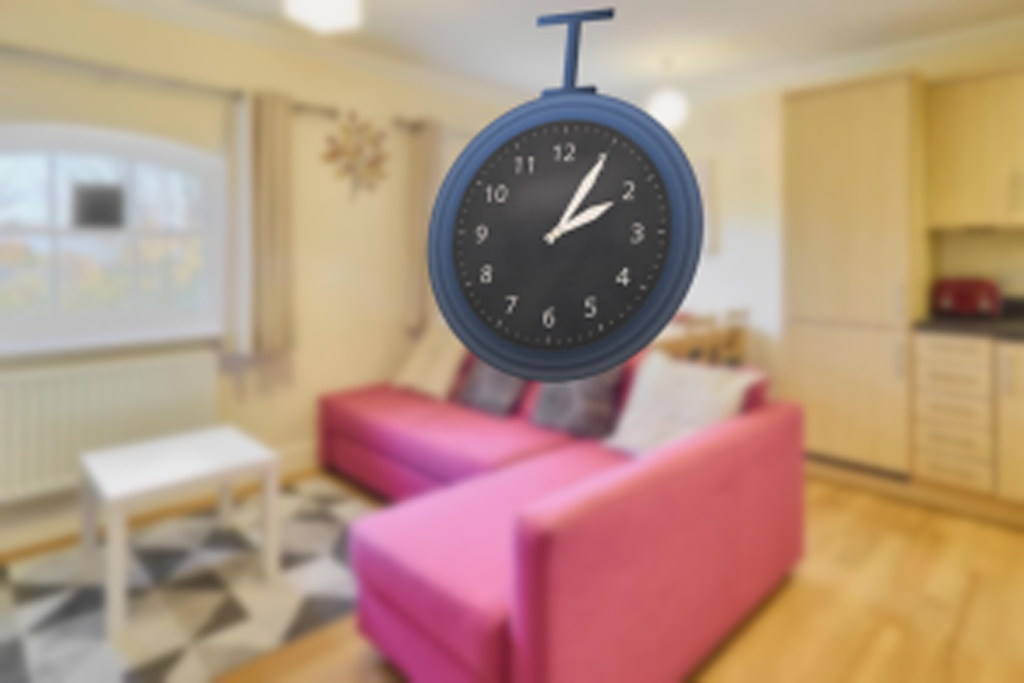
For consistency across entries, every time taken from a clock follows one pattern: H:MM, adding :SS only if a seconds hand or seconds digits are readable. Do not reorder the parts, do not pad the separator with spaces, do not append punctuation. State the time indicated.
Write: 2:05
